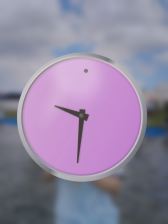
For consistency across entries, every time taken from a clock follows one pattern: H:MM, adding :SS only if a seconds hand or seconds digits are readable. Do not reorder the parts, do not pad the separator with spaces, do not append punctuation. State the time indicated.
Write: 9:30
